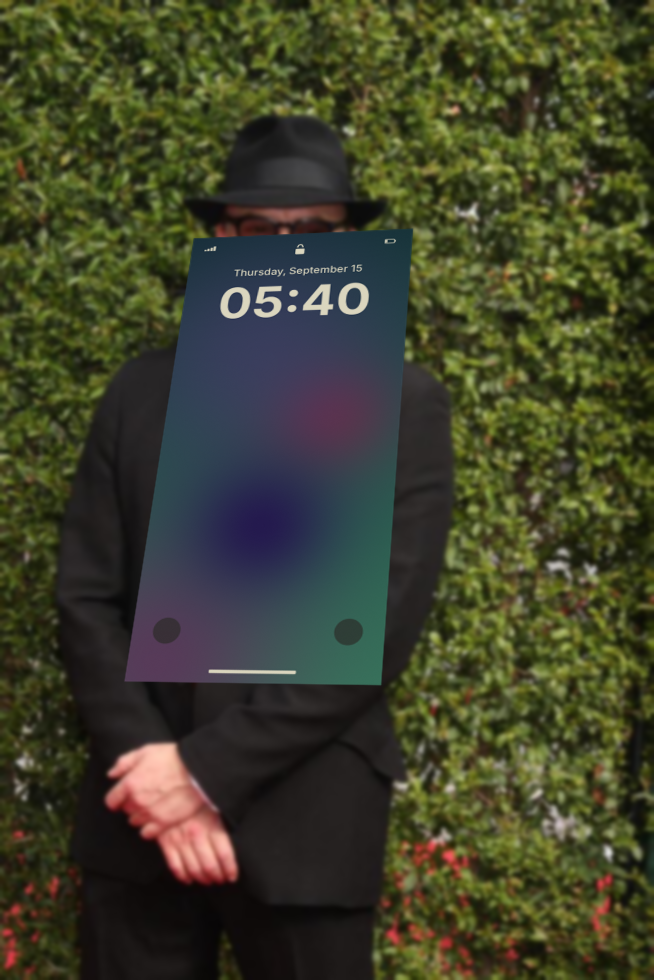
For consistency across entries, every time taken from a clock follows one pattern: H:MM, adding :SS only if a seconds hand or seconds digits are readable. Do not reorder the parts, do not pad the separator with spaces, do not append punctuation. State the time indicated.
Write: 5:40
